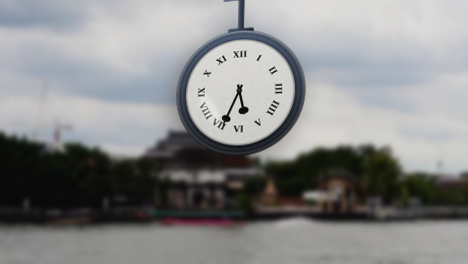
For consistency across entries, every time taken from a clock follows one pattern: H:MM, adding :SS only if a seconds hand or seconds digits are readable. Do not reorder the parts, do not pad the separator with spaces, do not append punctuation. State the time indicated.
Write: 5:34
